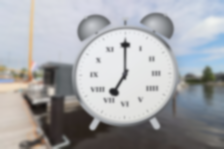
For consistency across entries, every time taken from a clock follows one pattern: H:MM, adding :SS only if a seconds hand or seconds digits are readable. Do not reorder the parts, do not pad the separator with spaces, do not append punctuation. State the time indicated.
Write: 7:00
